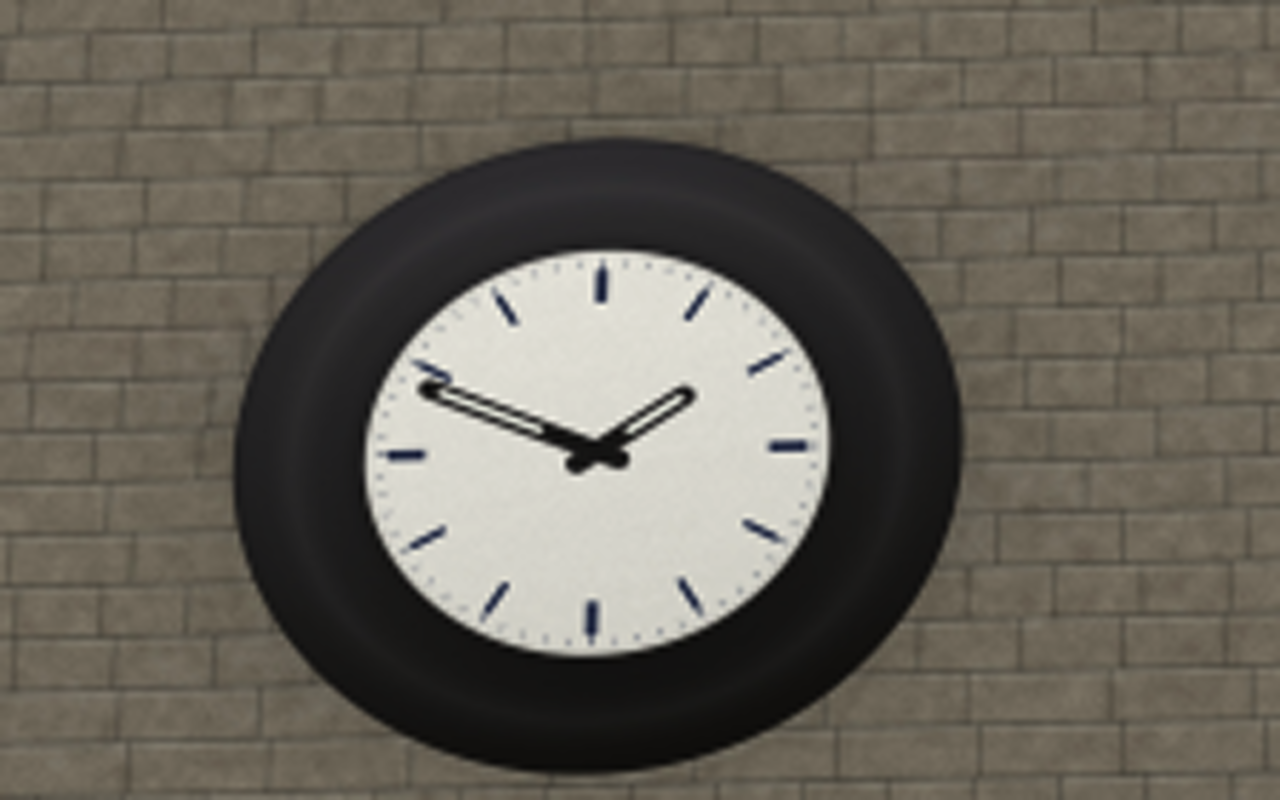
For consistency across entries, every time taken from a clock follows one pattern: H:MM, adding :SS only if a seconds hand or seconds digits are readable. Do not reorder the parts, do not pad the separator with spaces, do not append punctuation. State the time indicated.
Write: 1:49
